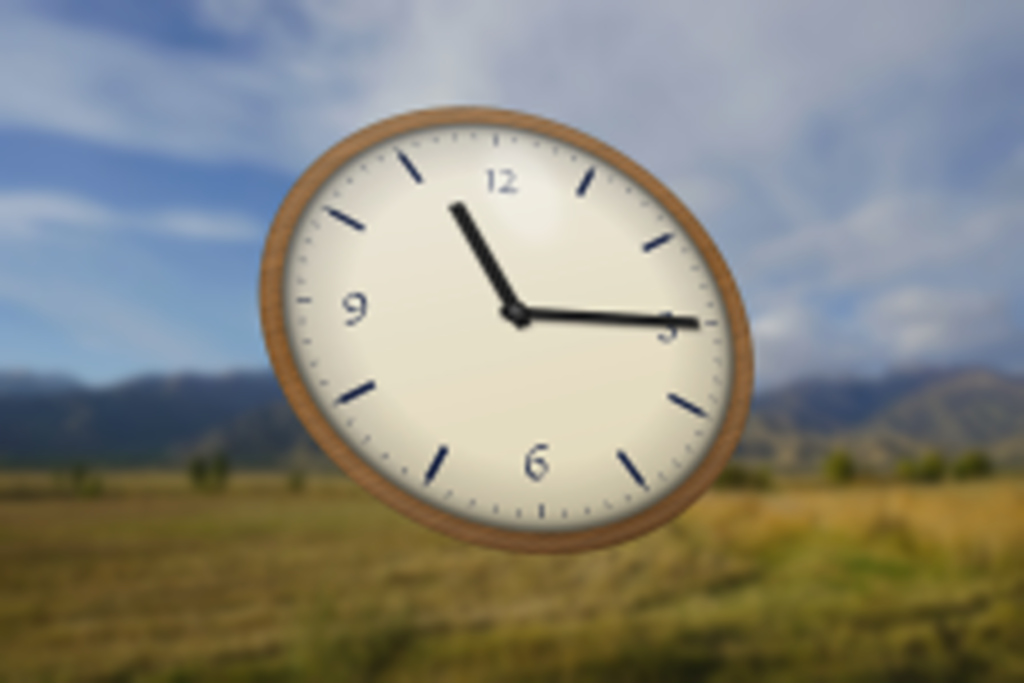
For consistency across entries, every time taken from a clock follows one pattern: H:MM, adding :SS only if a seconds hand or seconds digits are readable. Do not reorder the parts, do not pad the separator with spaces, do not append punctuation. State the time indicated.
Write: 11:15
